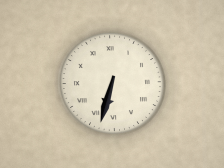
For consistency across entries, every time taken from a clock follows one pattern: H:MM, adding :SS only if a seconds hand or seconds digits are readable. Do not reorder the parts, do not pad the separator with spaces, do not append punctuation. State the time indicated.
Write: 6:33
